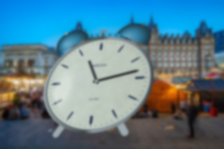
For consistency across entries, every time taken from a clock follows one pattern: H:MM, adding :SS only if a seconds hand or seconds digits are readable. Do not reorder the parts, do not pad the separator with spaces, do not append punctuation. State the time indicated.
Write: 11:13
